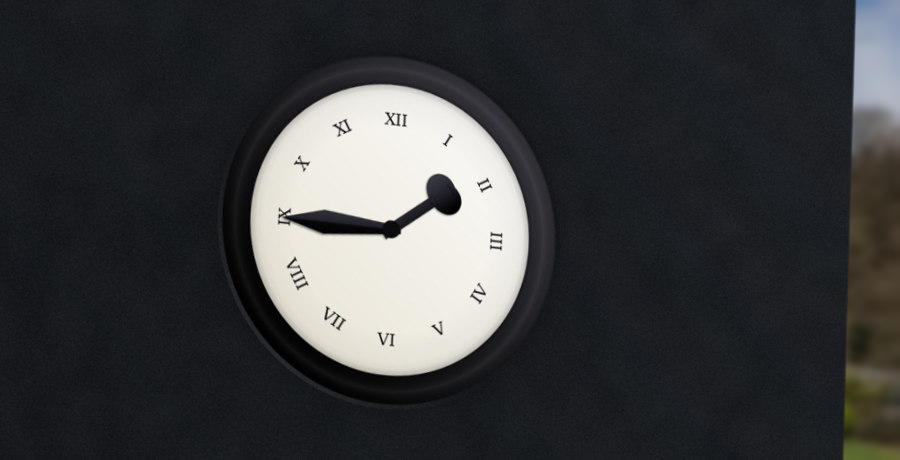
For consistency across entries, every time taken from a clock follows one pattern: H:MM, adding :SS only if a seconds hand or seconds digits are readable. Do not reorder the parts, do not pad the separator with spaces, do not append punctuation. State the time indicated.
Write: 1:45
